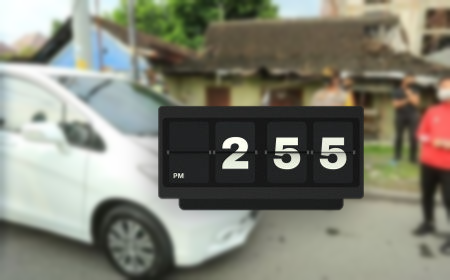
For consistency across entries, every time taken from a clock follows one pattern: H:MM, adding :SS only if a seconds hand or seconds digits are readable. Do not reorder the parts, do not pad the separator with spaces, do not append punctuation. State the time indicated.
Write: 2:55
